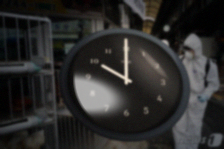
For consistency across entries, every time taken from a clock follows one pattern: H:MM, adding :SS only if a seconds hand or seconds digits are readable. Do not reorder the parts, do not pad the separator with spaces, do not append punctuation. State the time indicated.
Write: 10:00
